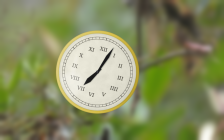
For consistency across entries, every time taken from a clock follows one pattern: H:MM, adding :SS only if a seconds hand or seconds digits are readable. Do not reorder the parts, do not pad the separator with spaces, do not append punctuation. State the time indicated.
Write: 7:03
